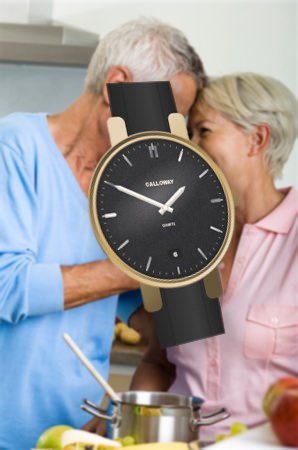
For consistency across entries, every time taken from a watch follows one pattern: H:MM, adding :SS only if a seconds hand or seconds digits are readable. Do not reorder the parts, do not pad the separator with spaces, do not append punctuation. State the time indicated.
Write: 1:50
